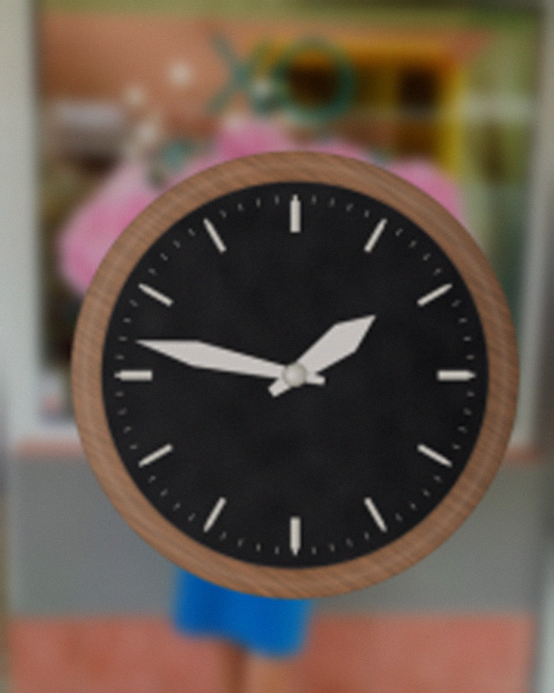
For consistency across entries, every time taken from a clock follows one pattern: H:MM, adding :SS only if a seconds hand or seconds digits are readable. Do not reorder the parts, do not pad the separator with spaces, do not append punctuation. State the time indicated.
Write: 1:47
